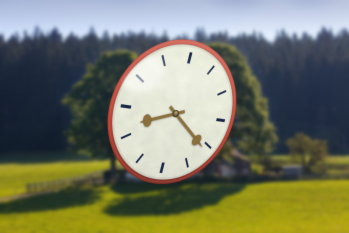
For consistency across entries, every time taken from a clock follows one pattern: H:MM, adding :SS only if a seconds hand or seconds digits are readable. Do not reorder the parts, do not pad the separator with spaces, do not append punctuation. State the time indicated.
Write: 8:21
